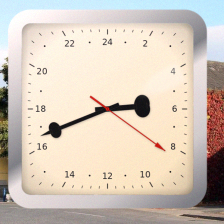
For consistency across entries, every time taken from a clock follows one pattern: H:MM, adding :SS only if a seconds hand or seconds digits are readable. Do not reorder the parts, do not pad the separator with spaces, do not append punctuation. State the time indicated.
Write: 5:41:21
